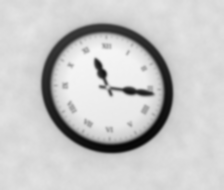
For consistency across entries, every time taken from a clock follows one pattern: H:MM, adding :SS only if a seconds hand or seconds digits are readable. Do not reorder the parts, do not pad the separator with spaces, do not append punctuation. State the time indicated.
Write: 11:16
